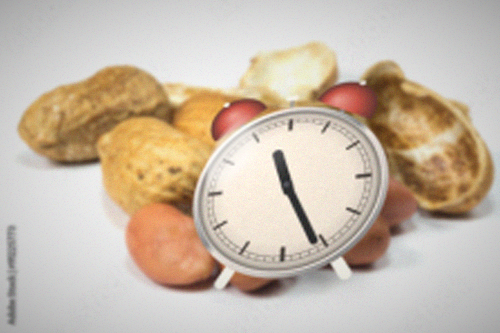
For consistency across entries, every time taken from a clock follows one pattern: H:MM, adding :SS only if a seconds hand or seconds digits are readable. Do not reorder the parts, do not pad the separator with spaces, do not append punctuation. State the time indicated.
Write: 11:26
